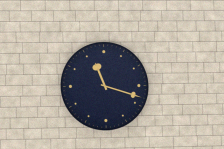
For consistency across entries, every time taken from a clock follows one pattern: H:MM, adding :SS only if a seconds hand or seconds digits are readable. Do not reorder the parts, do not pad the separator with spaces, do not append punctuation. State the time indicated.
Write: 11:18
